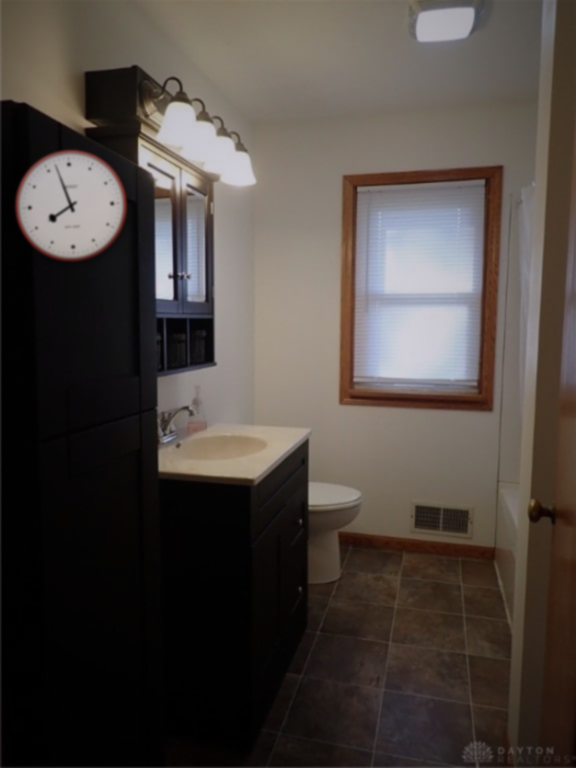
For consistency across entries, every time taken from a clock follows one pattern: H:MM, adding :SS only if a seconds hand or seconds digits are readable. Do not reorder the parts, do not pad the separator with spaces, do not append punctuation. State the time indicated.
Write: 7:57
